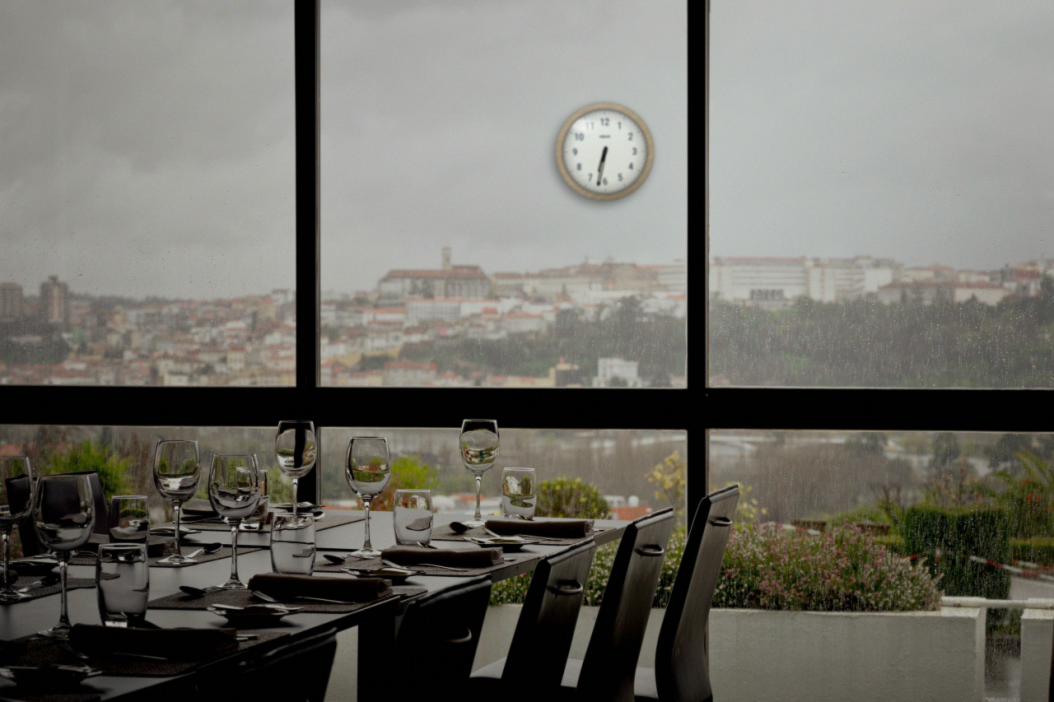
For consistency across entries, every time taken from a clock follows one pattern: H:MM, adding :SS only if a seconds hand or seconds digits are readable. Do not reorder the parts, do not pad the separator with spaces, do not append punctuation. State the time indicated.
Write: 6:32
